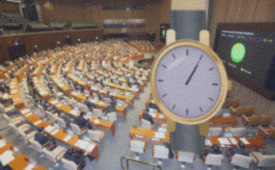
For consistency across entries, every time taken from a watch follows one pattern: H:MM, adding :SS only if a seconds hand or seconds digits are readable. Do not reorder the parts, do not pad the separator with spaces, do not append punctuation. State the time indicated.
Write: 1:05
